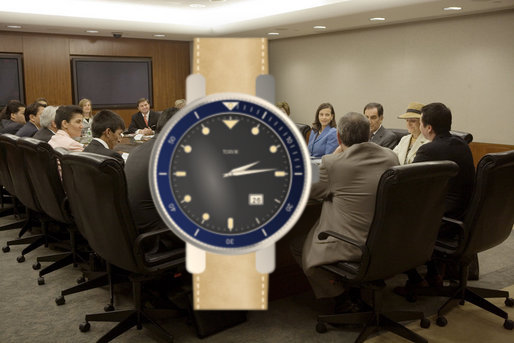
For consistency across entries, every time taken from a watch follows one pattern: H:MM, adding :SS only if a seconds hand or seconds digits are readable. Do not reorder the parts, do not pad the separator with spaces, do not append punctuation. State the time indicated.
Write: 2:14
